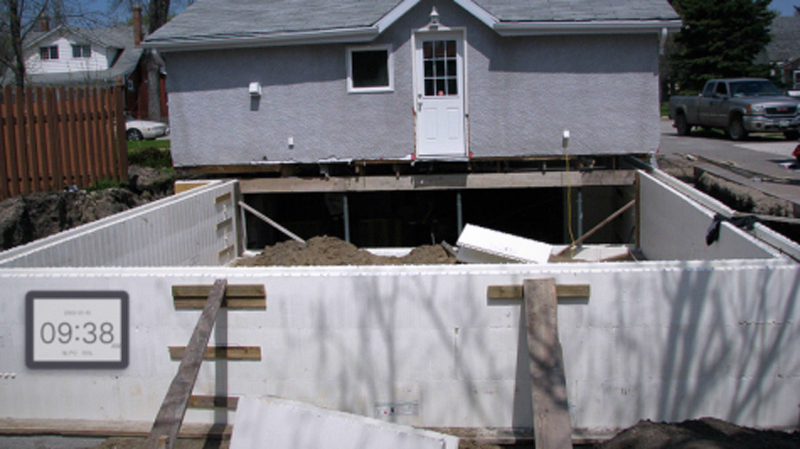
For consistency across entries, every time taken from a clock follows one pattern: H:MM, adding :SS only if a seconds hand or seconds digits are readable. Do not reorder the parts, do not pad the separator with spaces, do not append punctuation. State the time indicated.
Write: 9:38
